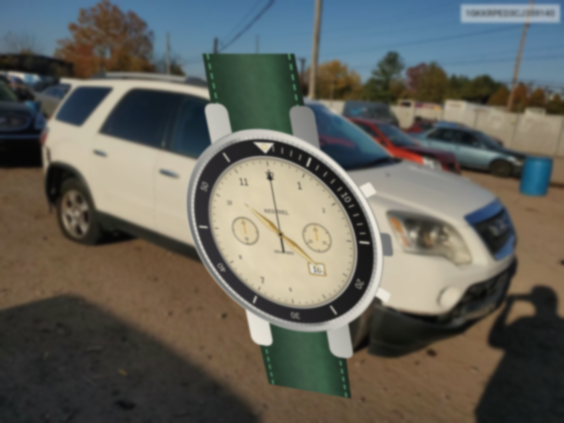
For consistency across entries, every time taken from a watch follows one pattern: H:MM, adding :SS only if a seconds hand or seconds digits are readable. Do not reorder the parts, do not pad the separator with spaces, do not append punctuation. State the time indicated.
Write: 10:22
